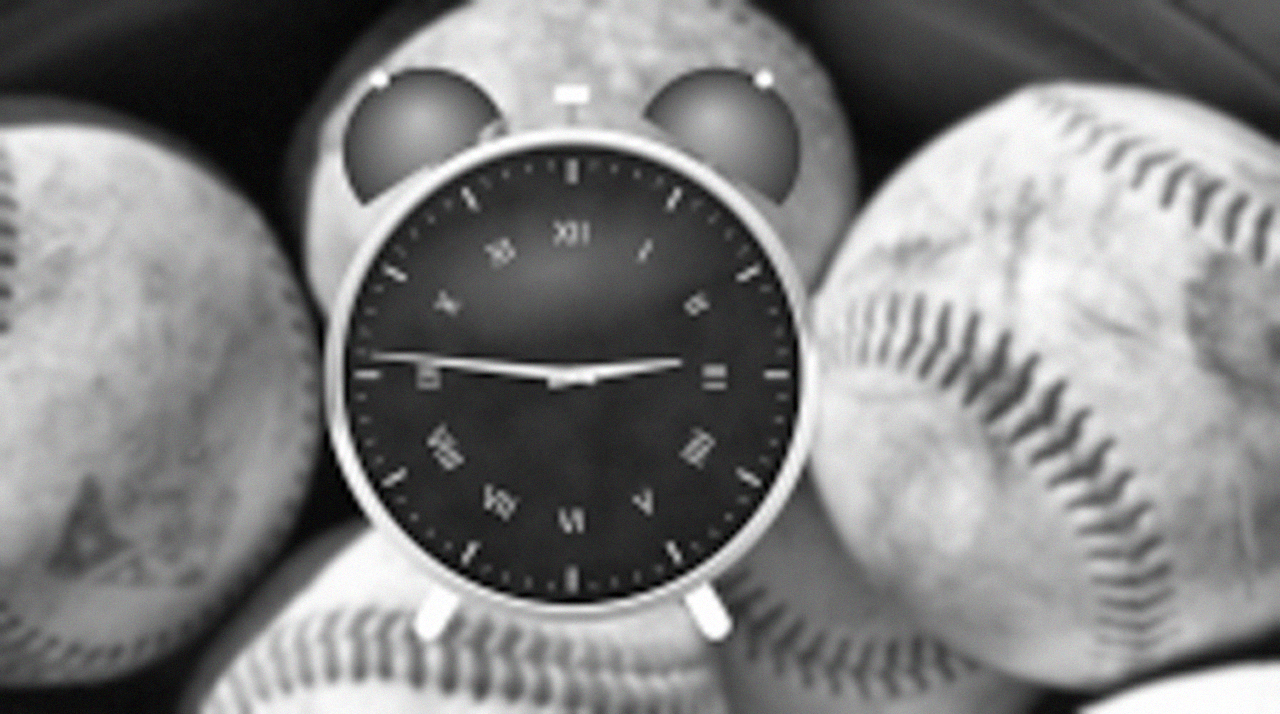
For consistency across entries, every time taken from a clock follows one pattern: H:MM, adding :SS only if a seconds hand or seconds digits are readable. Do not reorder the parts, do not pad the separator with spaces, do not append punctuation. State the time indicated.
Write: 2:46
